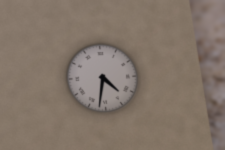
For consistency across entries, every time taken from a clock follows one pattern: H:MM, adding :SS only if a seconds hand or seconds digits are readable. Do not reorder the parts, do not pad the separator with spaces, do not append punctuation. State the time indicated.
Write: 4:32
